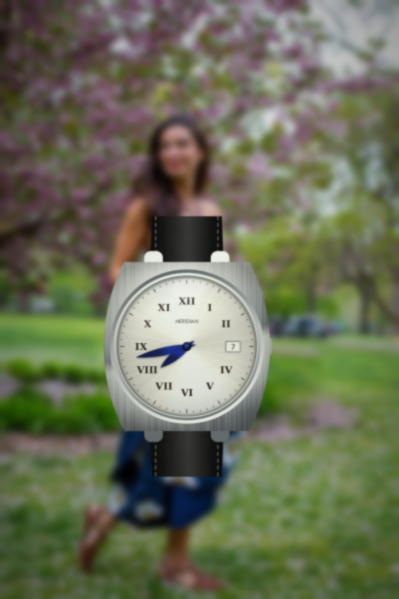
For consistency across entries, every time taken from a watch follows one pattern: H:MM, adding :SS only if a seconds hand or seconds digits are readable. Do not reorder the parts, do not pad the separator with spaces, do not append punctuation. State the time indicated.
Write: 7:43
